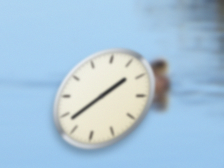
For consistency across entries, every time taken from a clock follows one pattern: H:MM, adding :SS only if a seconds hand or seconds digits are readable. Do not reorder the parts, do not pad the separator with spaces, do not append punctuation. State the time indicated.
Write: 1:38
